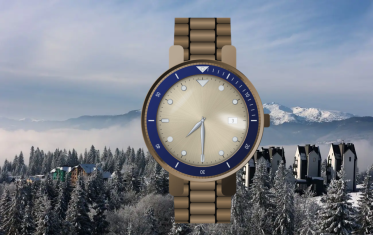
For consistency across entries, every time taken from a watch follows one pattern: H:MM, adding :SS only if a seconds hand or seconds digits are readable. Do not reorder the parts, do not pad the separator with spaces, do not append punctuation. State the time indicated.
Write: 7:30
